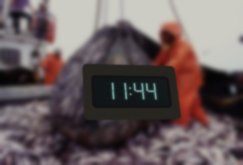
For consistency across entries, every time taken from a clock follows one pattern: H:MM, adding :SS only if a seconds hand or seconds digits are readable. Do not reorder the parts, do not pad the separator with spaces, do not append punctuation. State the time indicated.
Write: 11:44
